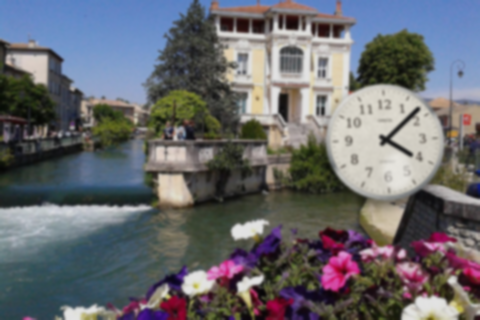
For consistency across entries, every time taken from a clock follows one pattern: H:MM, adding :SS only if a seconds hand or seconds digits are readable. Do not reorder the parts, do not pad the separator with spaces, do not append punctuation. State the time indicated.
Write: 4:08
